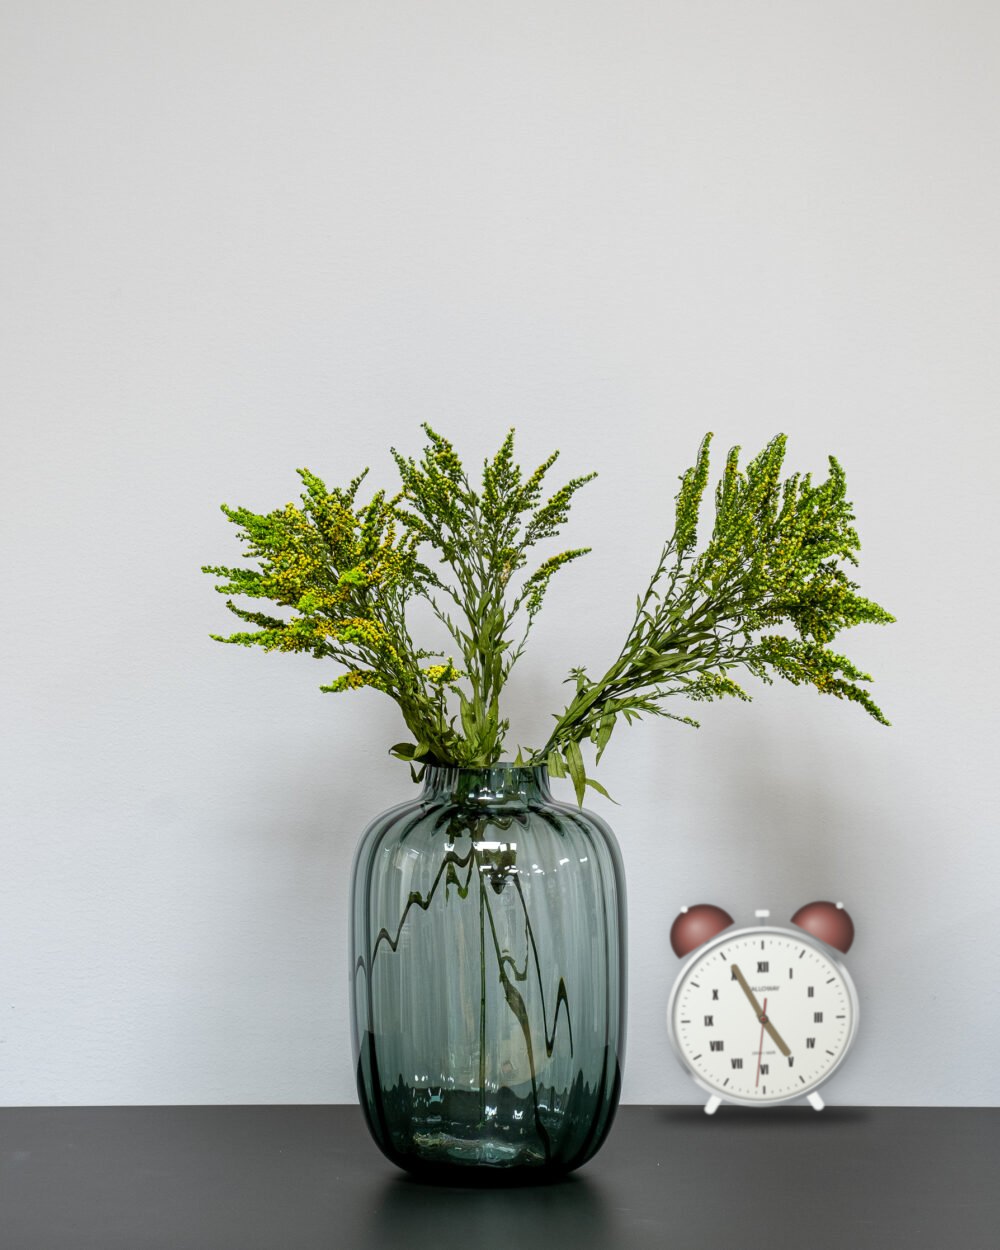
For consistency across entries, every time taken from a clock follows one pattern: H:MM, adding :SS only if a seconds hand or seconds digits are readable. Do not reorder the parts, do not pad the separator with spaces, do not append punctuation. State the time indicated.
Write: 4:55:31
